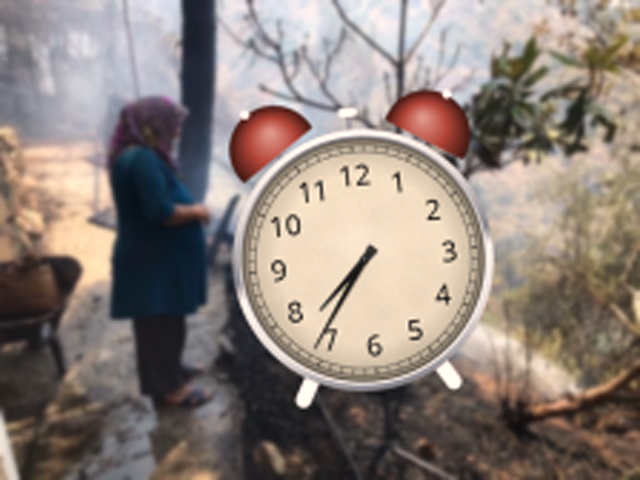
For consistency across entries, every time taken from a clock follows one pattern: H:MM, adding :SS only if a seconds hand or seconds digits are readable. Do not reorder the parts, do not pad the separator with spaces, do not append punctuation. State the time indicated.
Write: 7:36
